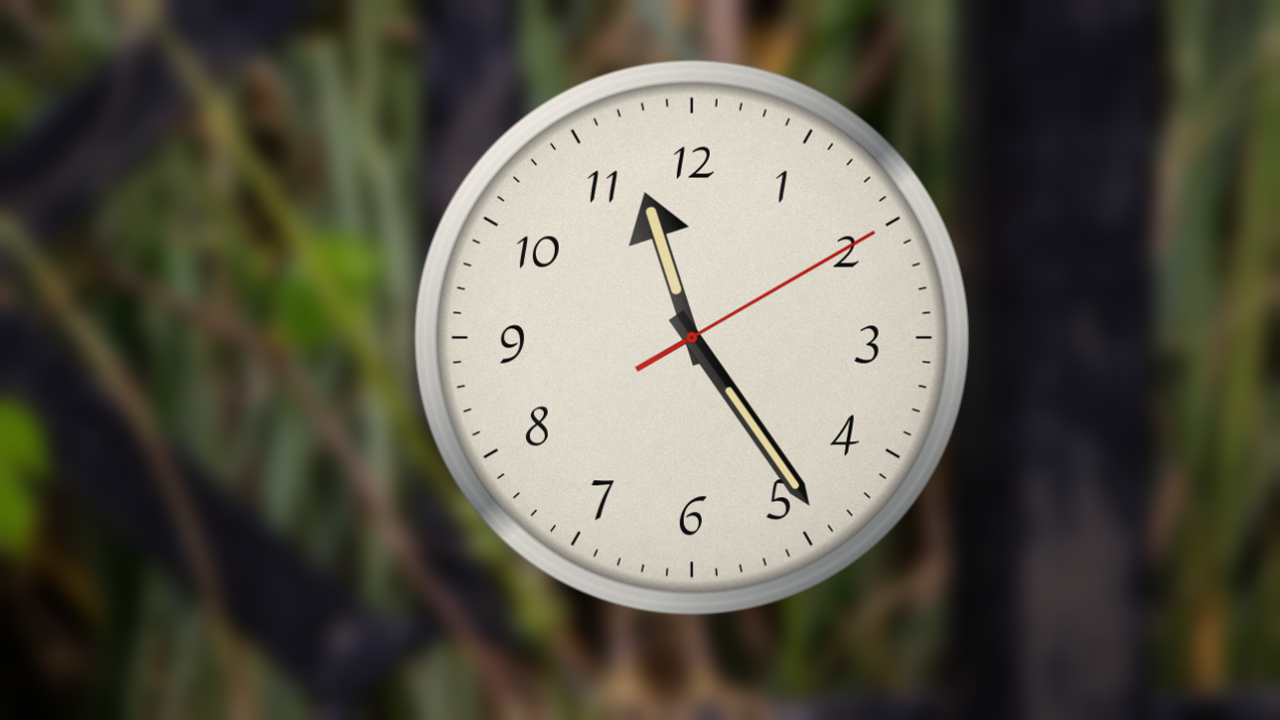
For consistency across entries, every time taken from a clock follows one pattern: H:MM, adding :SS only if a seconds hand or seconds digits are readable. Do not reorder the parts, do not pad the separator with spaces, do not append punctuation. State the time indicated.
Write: 11:24:10
